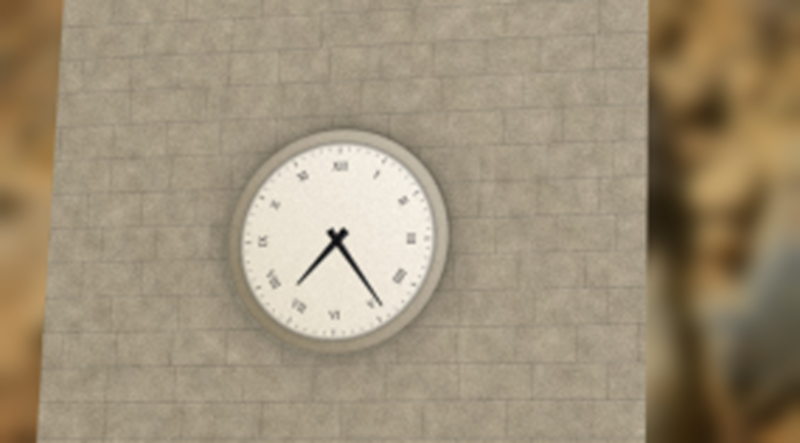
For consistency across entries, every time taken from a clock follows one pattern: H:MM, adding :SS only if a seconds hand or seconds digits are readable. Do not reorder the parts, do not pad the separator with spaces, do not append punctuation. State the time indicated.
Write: 7:24
